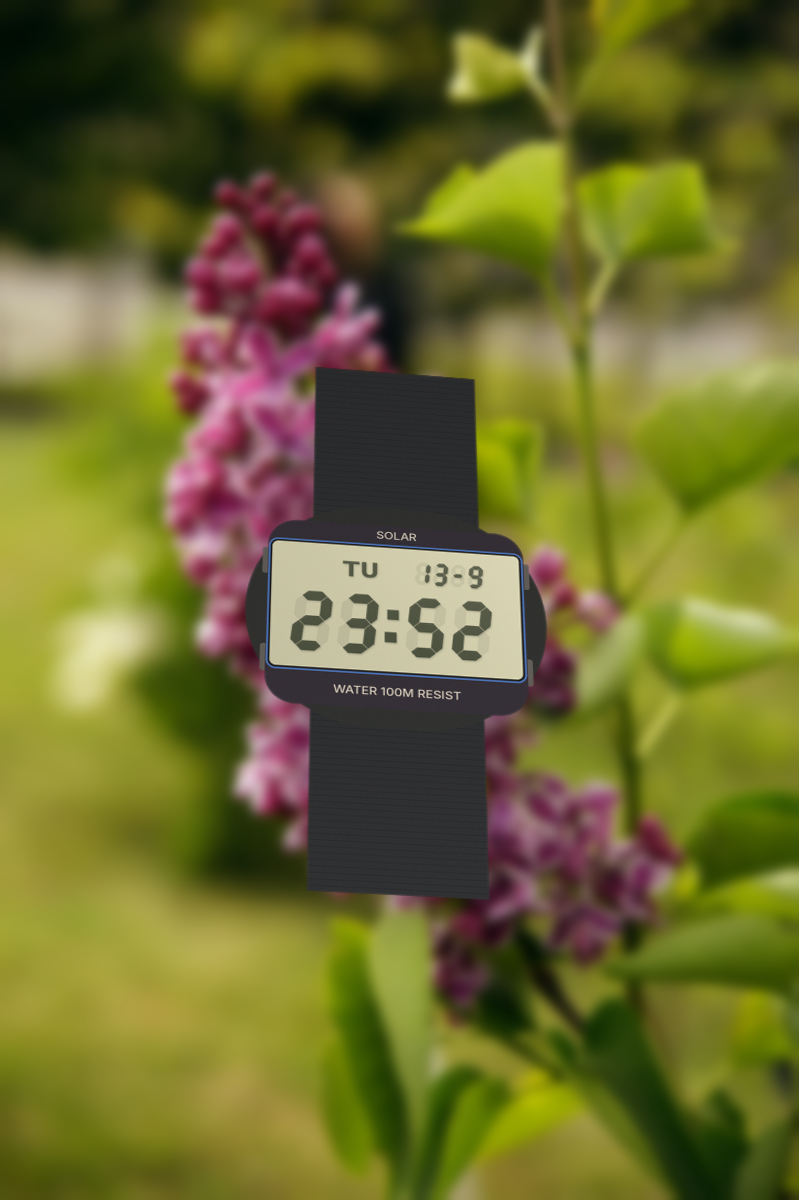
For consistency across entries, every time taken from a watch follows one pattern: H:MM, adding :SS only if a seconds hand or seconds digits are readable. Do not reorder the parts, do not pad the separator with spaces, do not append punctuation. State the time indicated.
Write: 23:52
